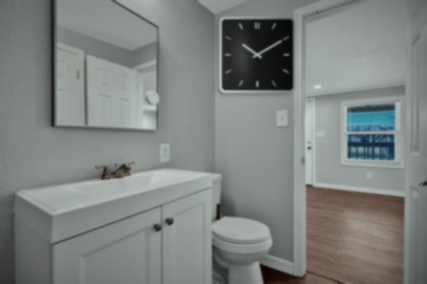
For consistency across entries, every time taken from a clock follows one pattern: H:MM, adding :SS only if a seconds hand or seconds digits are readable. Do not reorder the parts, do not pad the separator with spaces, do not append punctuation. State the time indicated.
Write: 10:10
